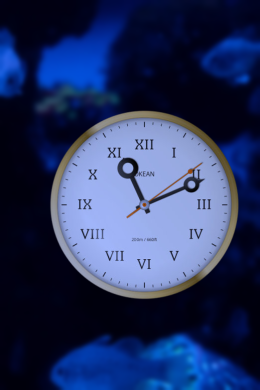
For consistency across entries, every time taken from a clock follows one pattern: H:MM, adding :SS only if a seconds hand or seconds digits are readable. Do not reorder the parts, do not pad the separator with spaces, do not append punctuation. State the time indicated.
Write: 11:11:09
